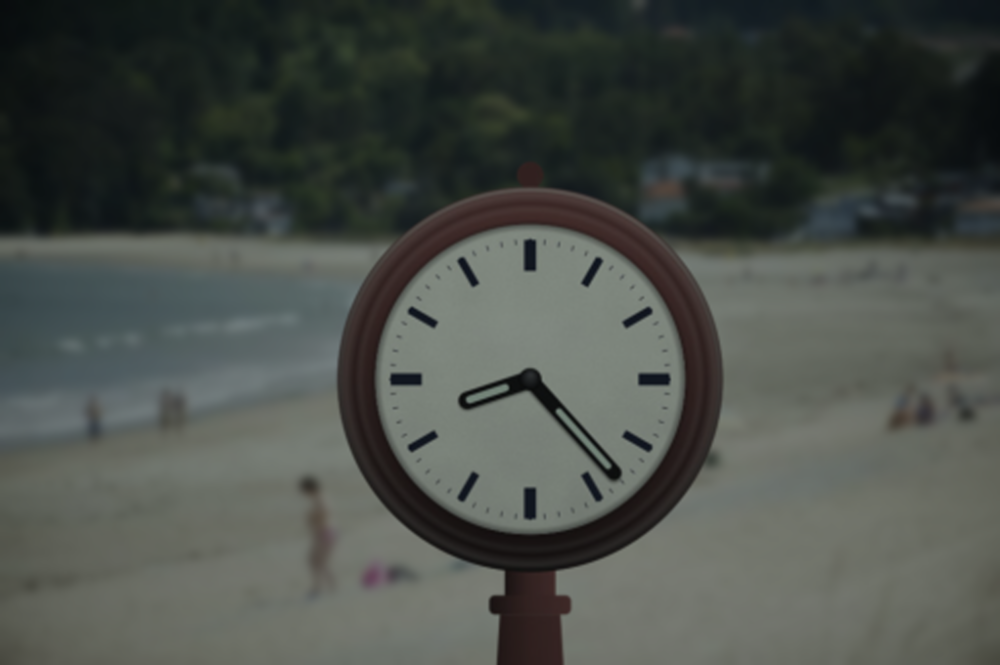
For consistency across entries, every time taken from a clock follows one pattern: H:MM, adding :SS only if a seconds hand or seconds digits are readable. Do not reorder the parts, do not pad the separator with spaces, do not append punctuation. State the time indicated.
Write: 8:23
